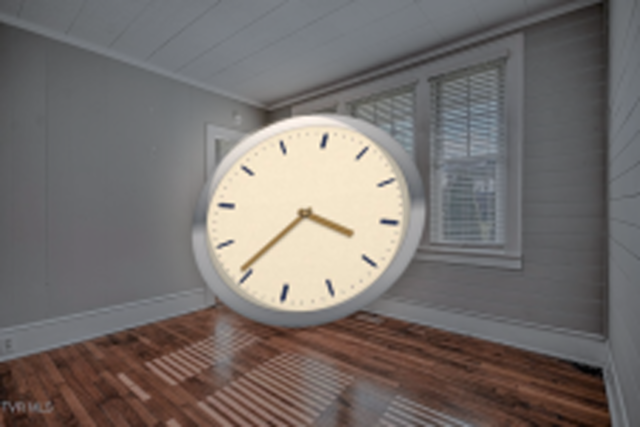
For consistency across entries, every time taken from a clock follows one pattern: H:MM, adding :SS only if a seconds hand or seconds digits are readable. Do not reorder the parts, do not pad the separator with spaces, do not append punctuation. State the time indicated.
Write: 3:36
